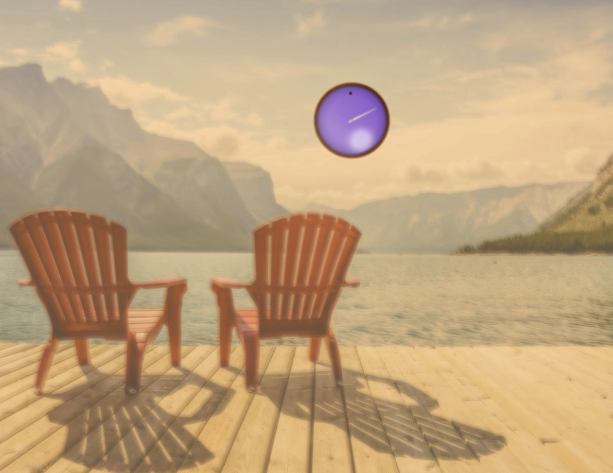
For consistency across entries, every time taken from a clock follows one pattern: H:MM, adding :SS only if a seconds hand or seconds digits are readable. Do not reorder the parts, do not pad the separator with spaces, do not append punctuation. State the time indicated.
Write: 2:11
